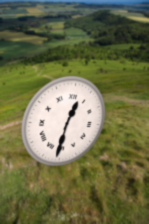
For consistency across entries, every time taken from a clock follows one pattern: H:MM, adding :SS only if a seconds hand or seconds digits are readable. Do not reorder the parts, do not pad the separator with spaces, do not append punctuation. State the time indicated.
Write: 12:31
